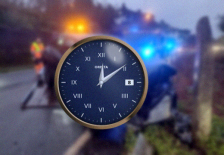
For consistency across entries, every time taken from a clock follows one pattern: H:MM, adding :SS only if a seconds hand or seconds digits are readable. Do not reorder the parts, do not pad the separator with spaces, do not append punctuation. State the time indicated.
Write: 12:09
